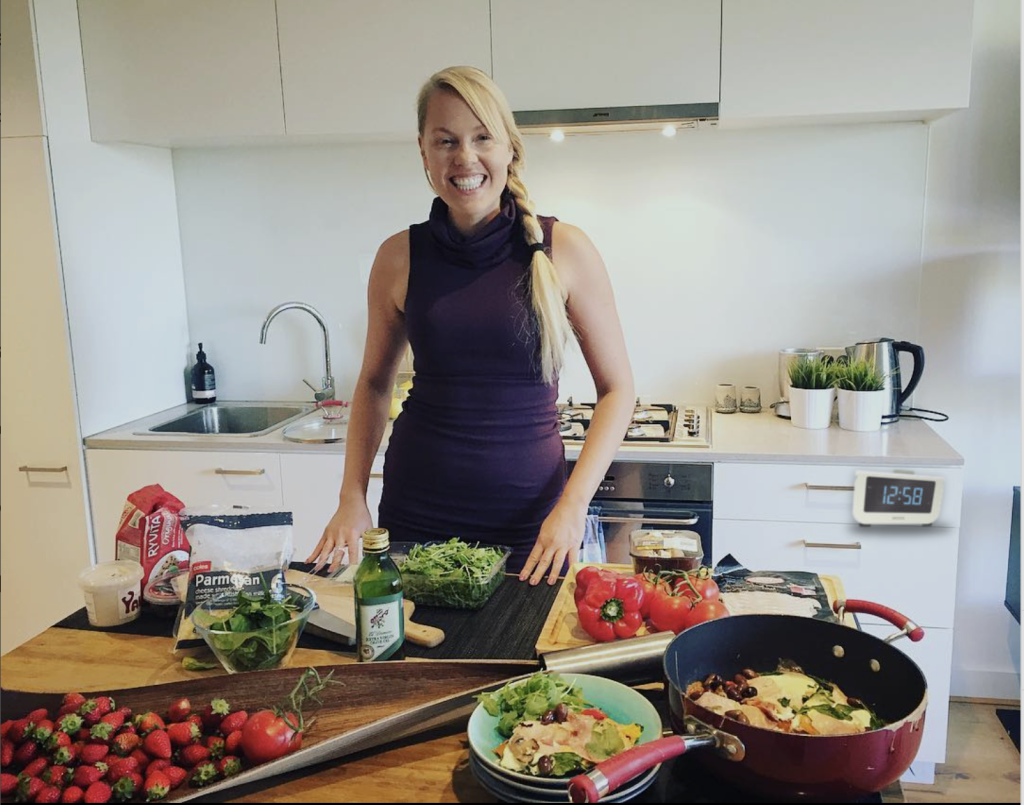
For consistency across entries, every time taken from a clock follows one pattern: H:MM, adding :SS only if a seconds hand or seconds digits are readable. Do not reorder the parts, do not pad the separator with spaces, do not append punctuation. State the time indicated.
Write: 12:58
